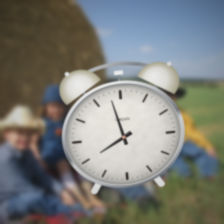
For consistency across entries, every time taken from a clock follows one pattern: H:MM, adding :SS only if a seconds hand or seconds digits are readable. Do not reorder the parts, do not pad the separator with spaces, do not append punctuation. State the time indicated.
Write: 7:58
